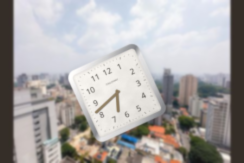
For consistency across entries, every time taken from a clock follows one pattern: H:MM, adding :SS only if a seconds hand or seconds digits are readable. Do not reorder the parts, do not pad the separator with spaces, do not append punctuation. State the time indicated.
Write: 6:42
